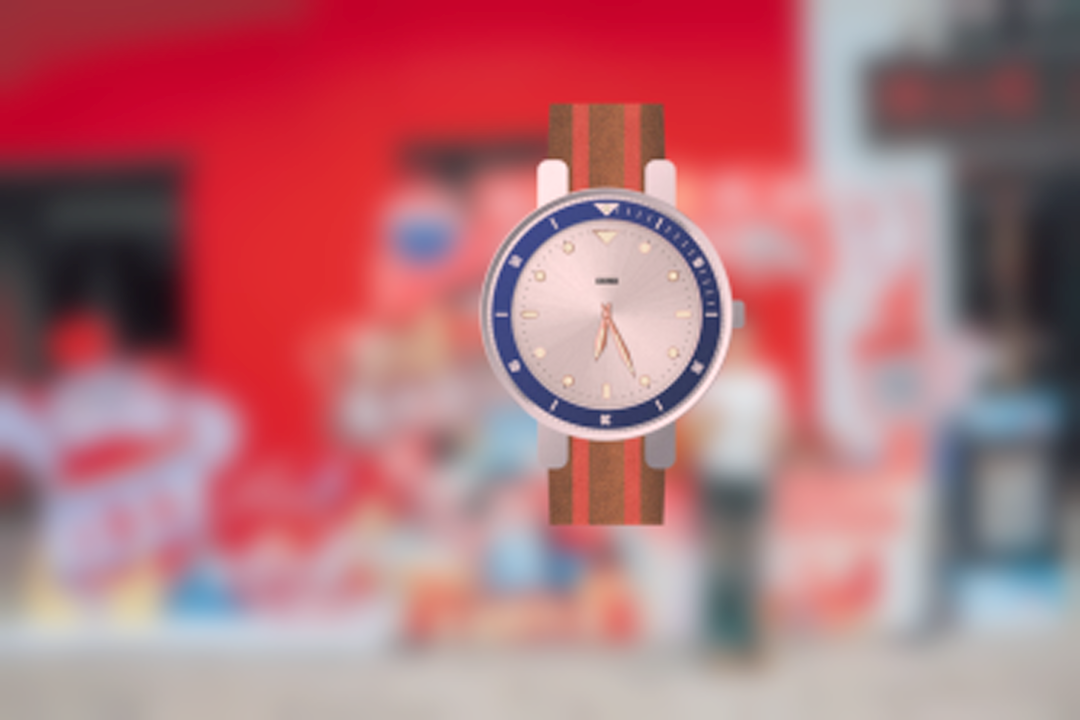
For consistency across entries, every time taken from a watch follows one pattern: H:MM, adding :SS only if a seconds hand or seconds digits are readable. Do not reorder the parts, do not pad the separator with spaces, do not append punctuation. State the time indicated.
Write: 6:26
